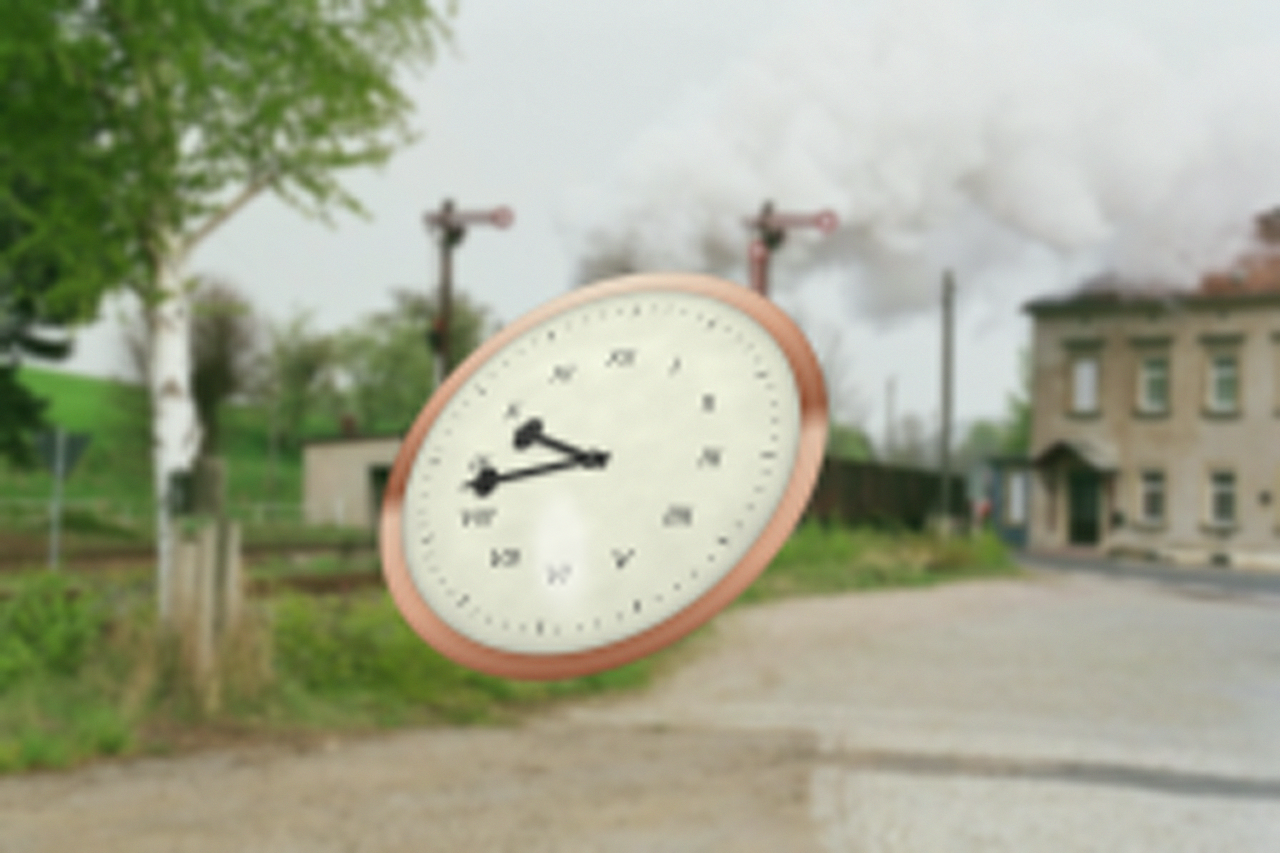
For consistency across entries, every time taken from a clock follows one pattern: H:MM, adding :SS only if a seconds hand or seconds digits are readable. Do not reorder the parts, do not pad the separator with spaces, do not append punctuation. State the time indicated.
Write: 9:43
